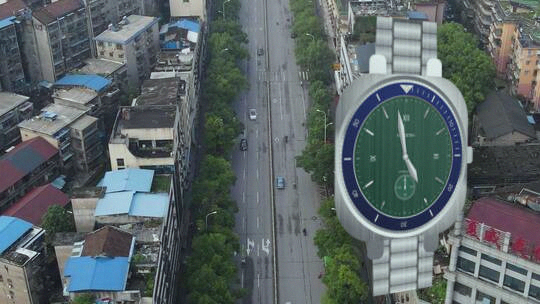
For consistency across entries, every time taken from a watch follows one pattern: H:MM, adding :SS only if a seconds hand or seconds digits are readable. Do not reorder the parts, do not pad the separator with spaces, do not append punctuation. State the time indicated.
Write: 4:58
